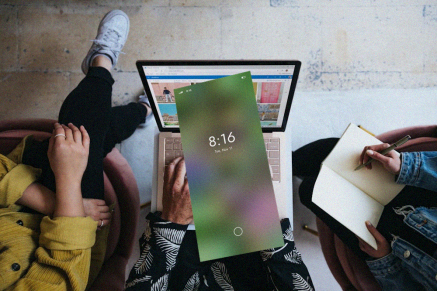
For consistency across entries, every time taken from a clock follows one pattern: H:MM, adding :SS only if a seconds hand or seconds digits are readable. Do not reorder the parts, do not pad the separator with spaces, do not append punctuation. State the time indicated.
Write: 8:16
